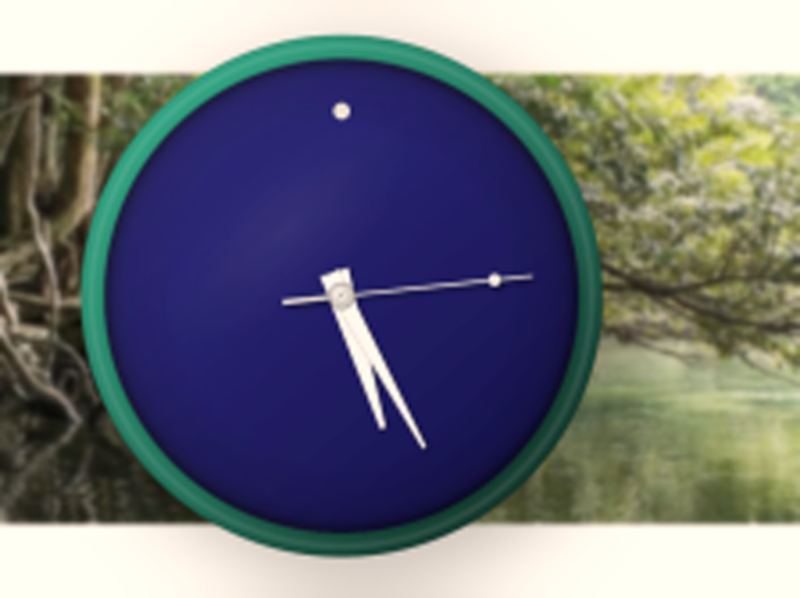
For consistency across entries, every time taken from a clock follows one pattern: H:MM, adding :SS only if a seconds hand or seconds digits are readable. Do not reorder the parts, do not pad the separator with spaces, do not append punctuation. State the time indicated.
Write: 5:25:14
